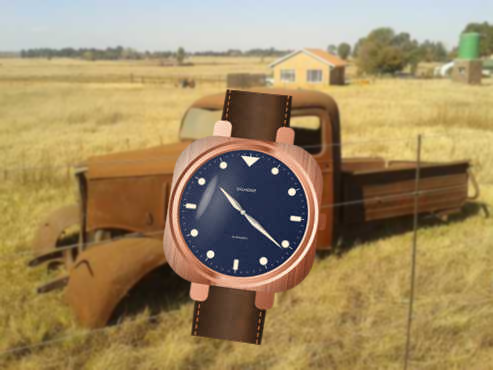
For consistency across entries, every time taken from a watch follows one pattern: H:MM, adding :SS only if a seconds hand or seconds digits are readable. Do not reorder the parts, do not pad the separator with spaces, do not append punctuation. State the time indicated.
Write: 10:21
